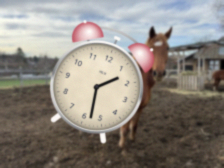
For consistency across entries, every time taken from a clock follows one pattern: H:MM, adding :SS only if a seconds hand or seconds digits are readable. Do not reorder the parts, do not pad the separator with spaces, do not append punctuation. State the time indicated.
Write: 1:28
